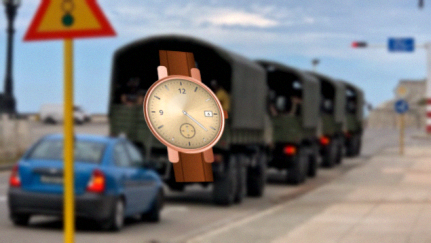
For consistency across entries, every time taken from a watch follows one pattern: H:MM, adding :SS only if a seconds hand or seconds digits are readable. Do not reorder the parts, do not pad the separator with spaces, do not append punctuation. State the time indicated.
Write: 4:22
